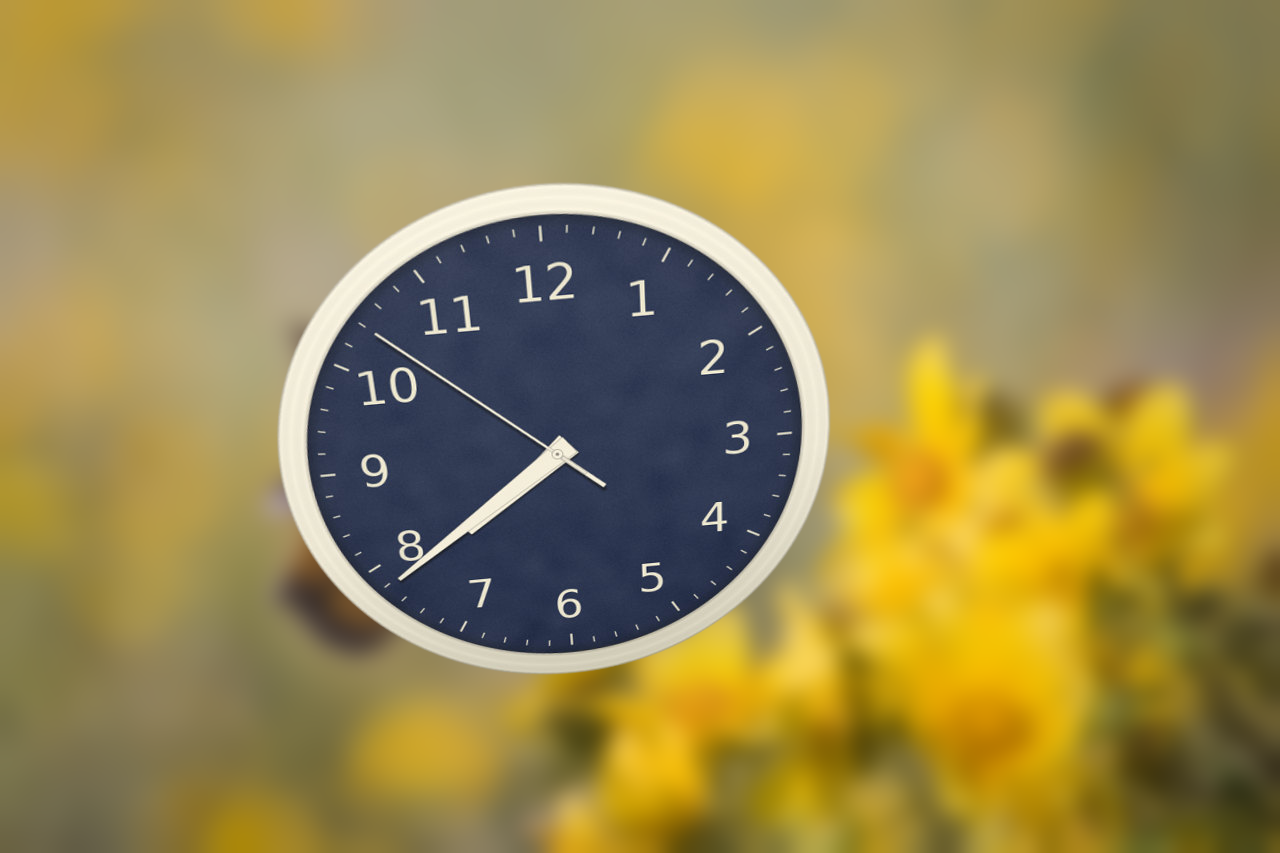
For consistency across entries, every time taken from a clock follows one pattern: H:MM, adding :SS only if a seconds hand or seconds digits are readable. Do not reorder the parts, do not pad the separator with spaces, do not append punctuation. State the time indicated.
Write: 7:38:52
